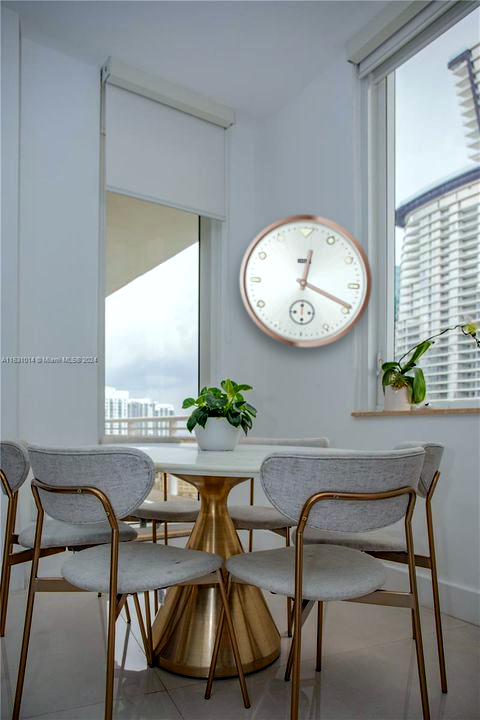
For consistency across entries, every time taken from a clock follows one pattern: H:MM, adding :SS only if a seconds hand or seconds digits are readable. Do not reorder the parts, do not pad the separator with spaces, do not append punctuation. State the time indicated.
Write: 12:19
